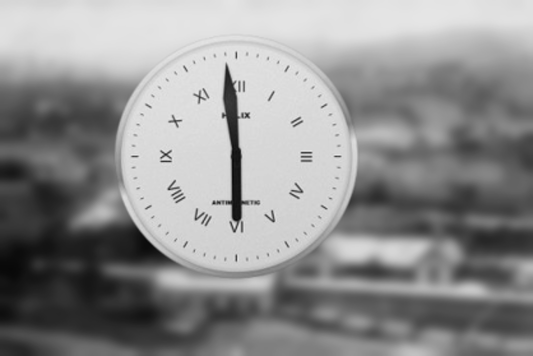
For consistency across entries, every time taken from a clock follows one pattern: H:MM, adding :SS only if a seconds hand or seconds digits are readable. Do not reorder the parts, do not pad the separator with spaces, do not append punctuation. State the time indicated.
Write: 5:59
